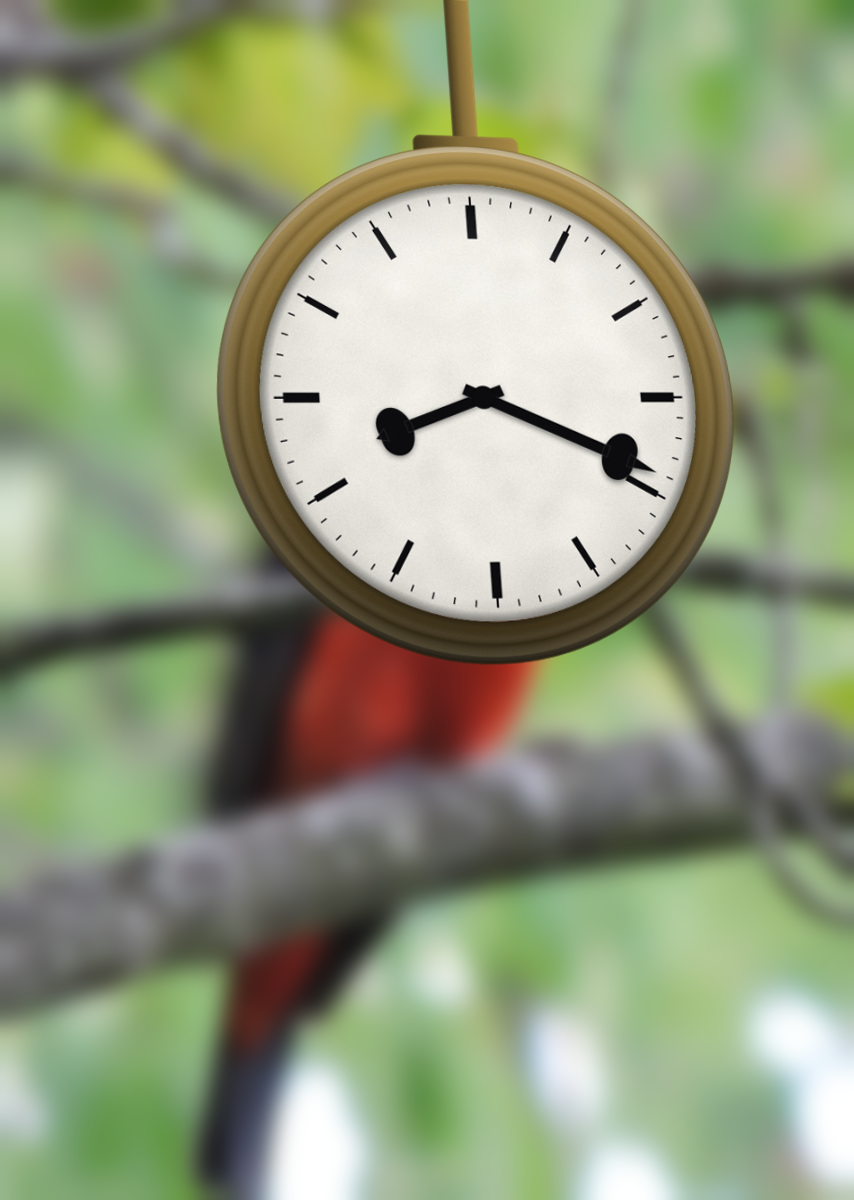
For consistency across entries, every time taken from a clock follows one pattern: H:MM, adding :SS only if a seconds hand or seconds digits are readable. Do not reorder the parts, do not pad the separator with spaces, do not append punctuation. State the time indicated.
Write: 8:19
